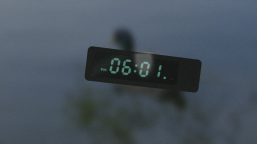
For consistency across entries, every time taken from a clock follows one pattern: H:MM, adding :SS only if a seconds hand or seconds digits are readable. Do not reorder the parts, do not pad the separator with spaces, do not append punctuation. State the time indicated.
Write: 6:01
